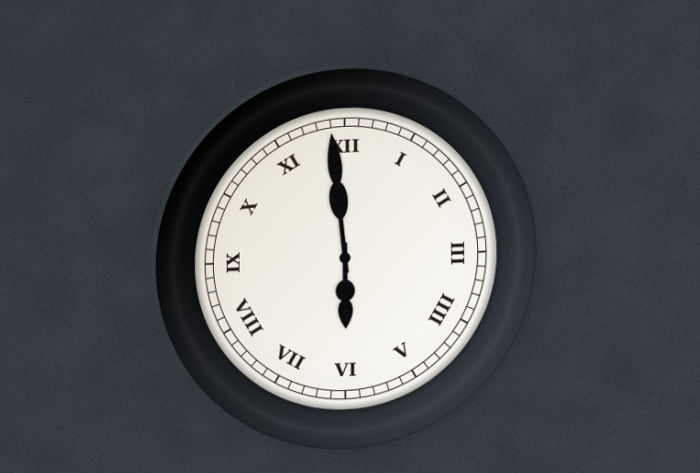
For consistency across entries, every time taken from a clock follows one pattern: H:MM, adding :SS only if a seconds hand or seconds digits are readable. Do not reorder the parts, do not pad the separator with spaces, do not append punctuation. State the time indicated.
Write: 5:59
